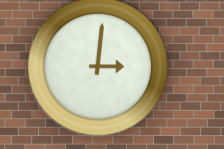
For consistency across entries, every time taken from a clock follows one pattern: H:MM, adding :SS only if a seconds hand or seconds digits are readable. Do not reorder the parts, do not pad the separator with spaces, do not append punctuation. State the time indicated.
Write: 3:01
